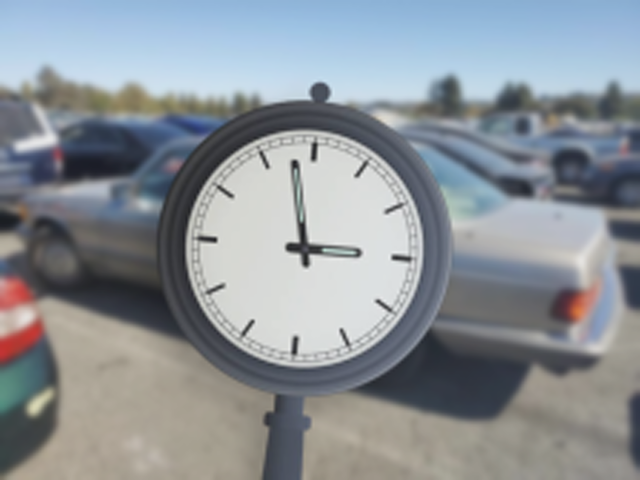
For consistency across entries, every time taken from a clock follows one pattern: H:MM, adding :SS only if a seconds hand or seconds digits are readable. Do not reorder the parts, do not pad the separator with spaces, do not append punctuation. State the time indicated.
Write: 2:58
